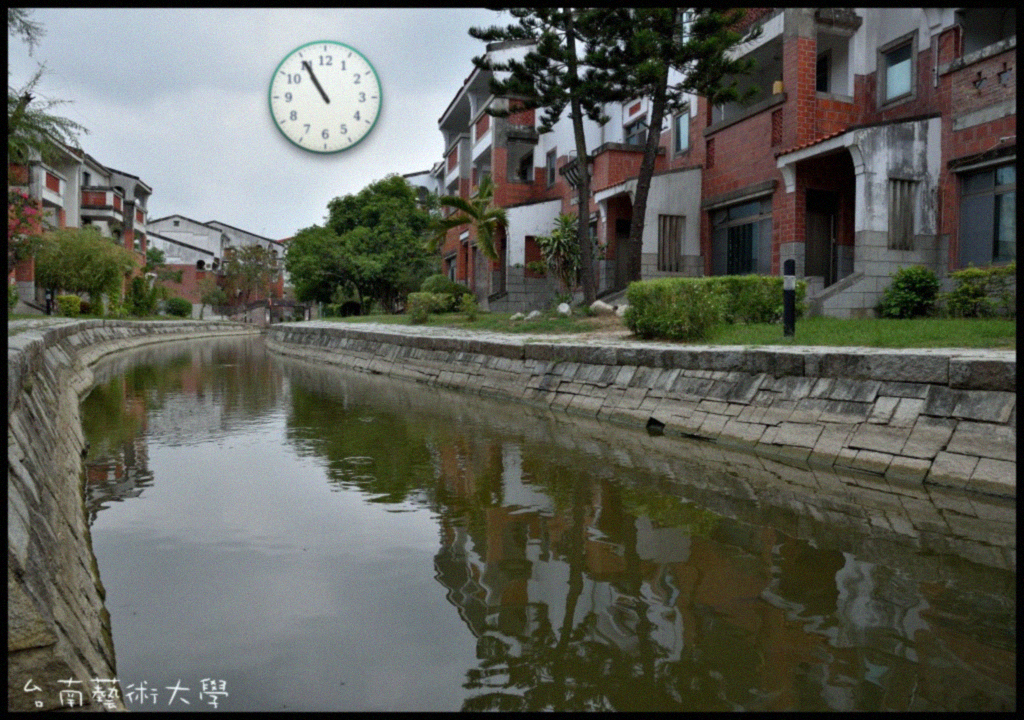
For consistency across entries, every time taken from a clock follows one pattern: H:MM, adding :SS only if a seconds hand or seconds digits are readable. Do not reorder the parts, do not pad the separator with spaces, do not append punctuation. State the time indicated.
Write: 10:55
